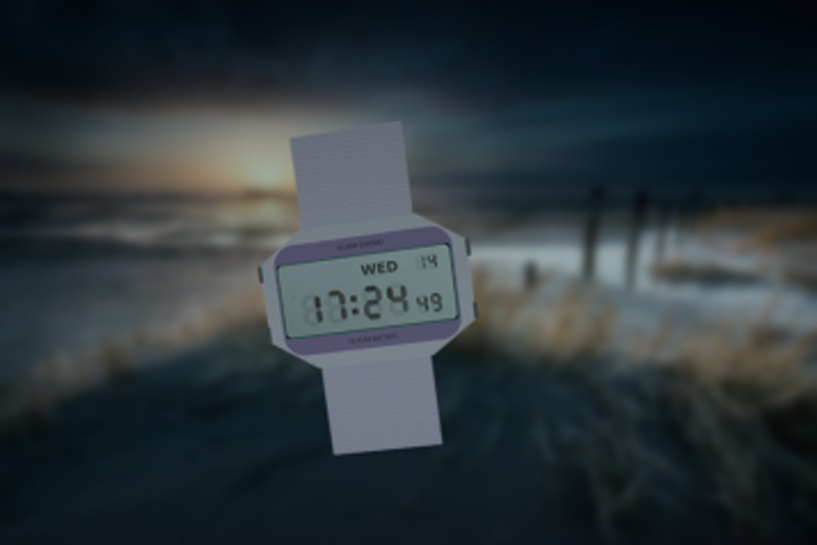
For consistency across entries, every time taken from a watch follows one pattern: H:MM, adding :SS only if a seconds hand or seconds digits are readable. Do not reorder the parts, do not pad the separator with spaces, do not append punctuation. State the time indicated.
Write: 17:24:49
